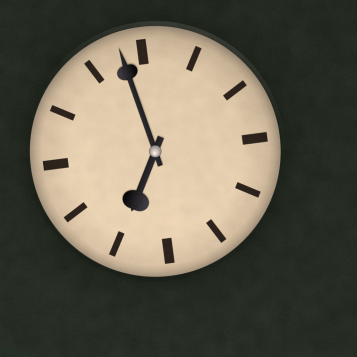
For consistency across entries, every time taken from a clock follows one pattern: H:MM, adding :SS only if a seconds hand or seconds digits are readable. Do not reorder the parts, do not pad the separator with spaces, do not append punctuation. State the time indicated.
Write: 6:58
